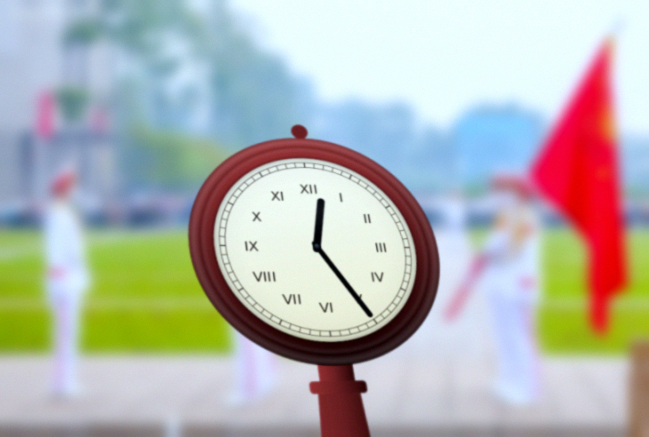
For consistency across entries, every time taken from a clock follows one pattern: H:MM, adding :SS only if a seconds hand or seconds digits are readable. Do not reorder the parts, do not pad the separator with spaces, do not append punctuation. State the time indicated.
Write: 12:25
